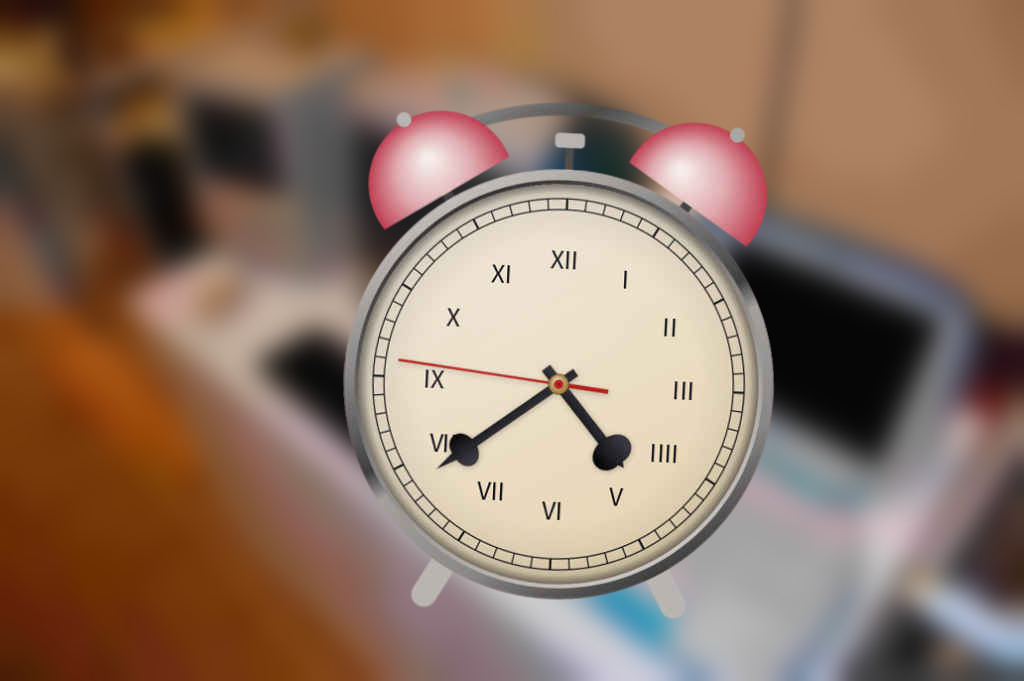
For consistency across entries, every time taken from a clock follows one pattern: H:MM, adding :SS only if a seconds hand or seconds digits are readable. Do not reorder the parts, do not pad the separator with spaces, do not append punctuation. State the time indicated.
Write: 4:38:46
